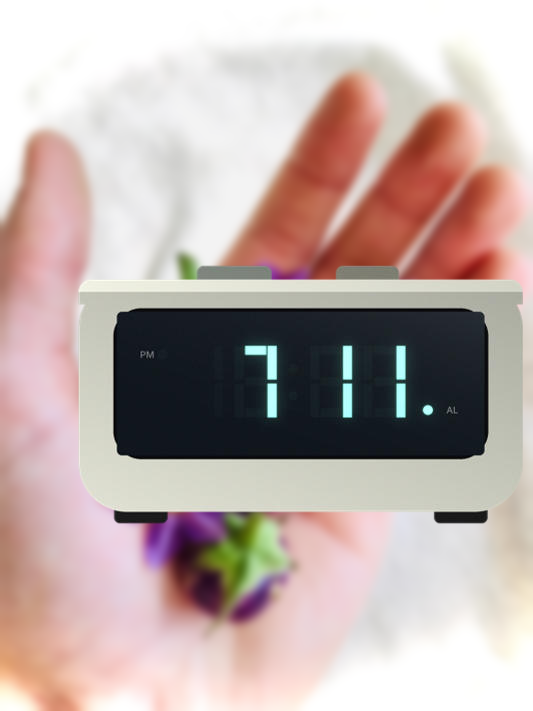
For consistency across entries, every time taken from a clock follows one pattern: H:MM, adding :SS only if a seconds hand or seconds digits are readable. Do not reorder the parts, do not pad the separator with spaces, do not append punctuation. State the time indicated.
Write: 7:11
